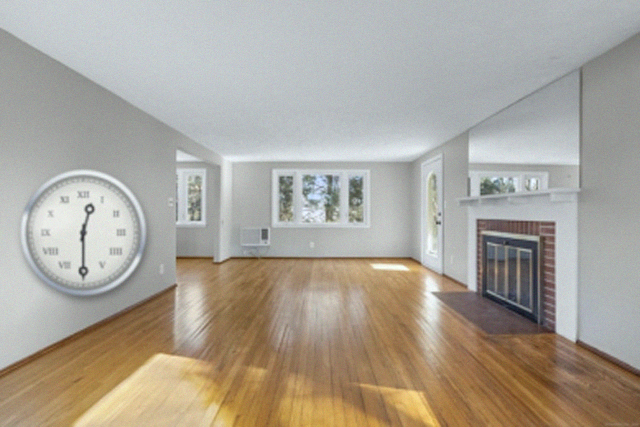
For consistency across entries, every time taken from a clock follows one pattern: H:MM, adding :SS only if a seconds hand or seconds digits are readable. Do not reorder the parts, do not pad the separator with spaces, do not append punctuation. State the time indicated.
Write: 12:30
